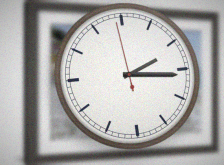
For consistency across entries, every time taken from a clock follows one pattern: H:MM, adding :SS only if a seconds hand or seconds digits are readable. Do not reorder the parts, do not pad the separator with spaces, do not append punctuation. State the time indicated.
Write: 2:15:59
